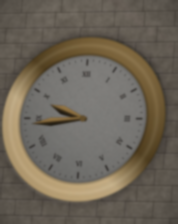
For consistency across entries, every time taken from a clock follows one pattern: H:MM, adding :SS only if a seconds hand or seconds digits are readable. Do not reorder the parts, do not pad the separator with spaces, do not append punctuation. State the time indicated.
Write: 9:44
